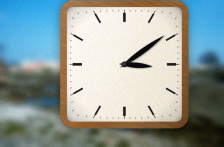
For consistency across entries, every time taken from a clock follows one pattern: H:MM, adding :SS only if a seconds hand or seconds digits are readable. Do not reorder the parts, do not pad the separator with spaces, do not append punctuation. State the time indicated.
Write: 3:09
